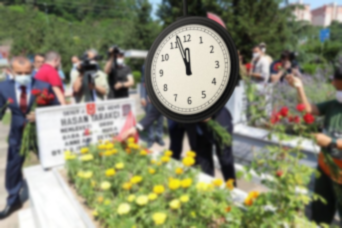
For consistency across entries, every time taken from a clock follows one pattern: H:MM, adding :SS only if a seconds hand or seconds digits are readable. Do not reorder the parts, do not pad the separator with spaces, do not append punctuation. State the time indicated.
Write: 11:57
